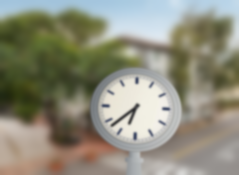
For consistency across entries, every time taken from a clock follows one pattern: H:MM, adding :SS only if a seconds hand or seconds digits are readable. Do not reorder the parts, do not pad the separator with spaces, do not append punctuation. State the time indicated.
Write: 6:38
